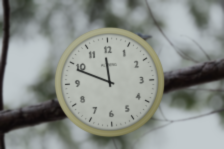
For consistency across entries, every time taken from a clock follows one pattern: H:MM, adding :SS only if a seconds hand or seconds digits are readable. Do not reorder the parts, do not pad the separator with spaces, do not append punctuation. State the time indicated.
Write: 11:49
